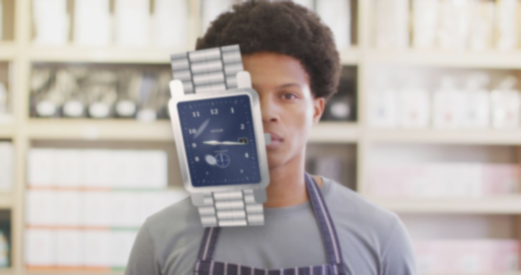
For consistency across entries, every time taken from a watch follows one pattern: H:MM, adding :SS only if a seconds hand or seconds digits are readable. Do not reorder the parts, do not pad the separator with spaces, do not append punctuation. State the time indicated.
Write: 9:16
